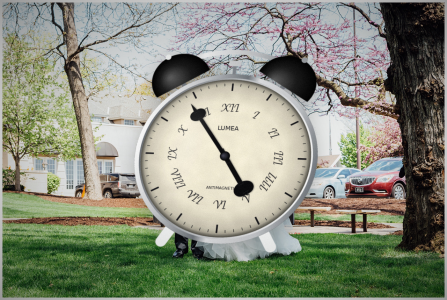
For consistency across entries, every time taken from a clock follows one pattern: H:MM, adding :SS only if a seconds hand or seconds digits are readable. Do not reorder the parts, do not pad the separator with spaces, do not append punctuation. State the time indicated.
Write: 4:54
